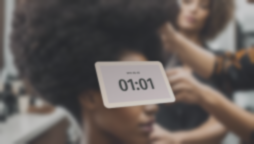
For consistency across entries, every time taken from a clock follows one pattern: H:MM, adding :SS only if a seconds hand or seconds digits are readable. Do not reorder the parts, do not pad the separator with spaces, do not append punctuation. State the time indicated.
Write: 1:01
